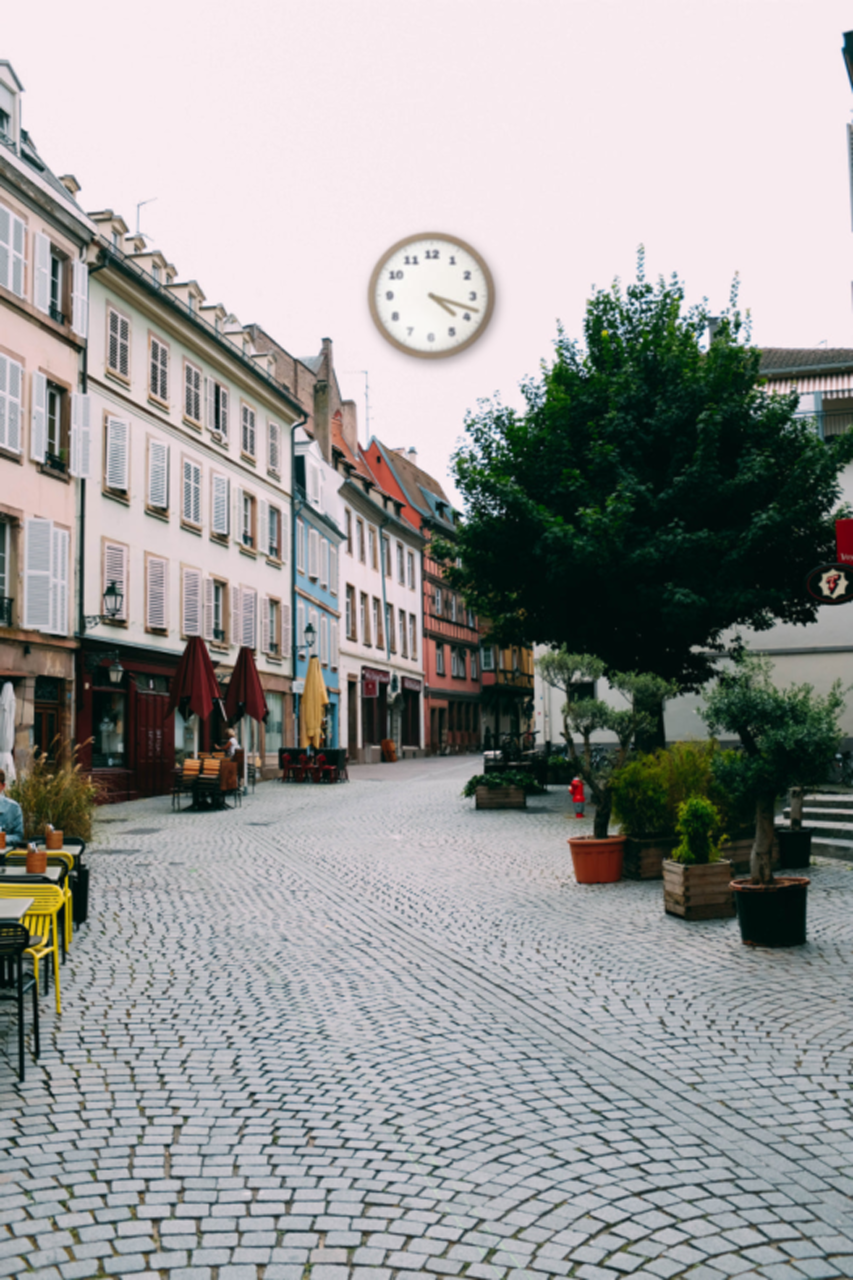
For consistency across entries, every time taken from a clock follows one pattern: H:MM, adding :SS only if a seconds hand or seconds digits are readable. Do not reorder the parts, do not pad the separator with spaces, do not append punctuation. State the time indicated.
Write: 4:18
